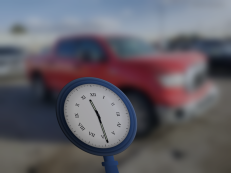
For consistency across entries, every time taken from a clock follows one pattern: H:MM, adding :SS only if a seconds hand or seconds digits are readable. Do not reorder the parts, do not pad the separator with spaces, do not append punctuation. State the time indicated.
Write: 11:29
